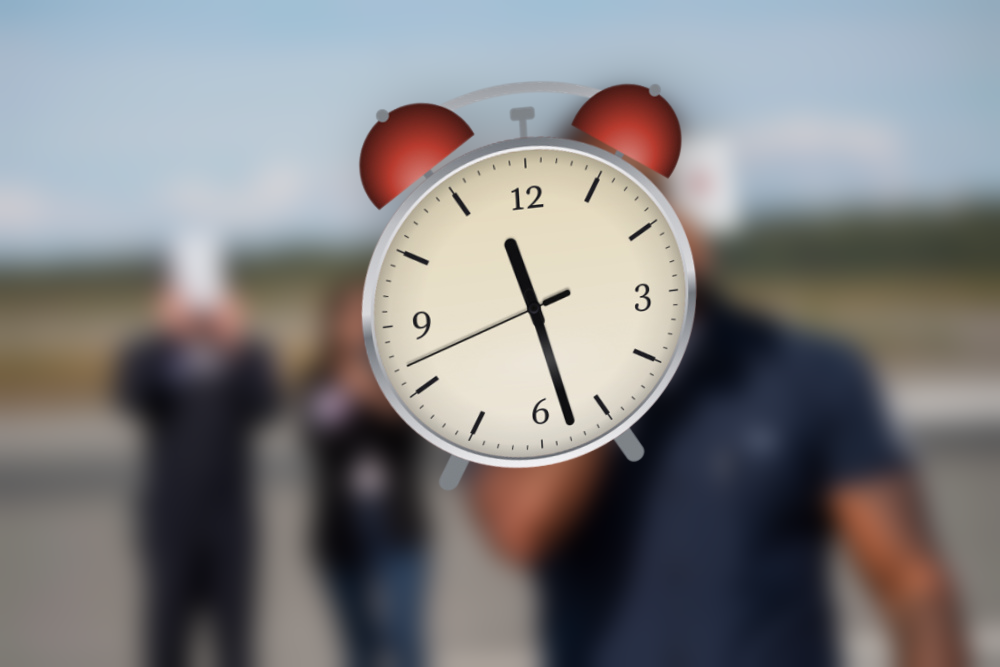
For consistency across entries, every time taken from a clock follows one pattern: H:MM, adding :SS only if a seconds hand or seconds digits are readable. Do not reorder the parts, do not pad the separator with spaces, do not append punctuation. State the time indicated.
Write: 11:27:42
